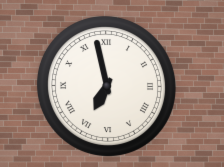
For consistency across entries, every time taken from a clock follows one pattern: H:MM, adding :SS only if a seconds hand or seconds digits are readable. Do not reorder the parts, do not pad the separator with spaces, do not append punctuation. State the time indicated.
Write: 6:58
